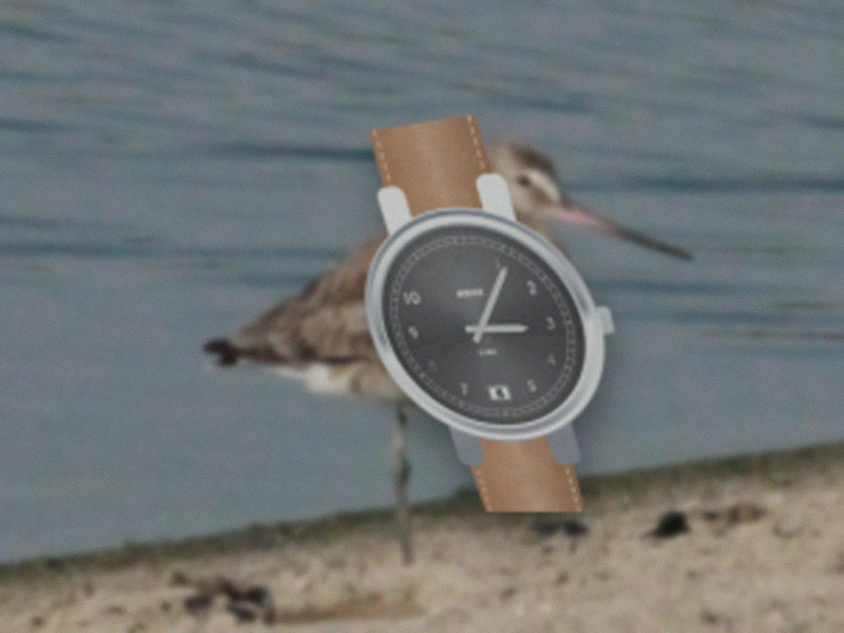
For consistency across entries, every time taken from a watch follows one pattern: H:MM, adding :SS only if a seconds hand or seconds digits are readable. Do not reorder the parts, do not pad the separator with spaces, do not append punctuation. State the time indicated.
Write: 3:06
